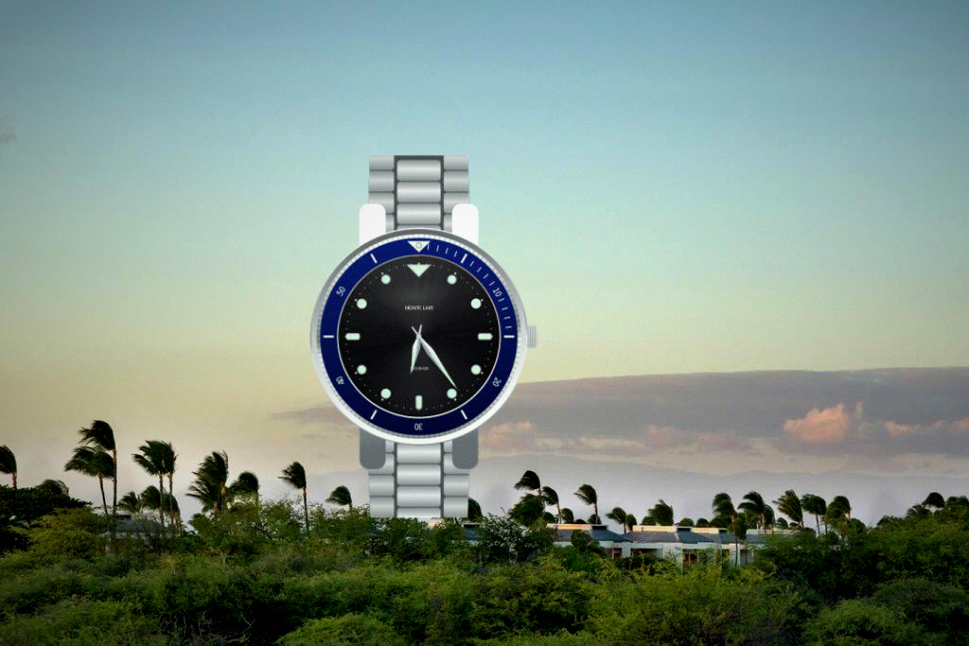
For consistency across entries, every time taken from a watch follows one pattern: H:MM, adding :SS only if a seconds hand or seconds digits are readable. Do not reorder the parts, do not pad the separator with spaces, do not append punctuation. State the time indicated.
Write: 6:24
